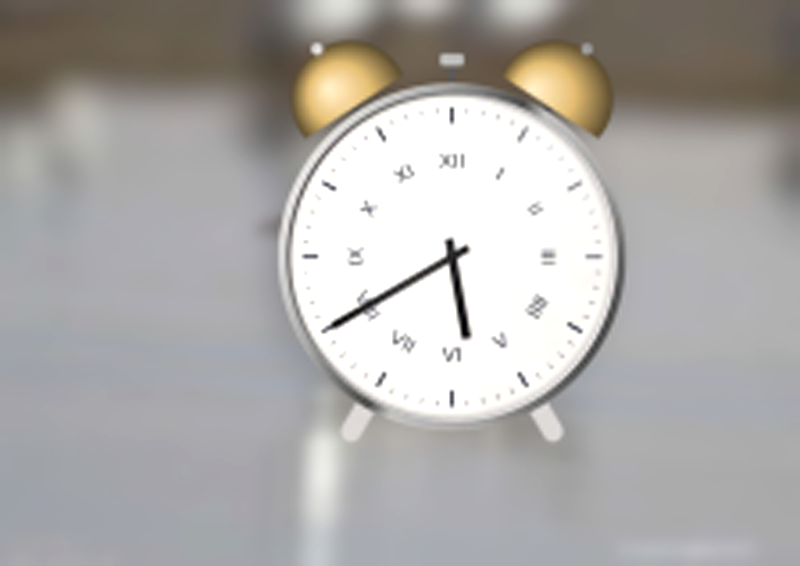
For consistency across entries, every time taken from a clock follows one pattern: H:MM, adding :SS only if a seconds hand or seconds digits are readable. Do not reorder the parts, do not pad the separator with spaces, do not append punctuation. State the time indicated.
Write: 5:40
